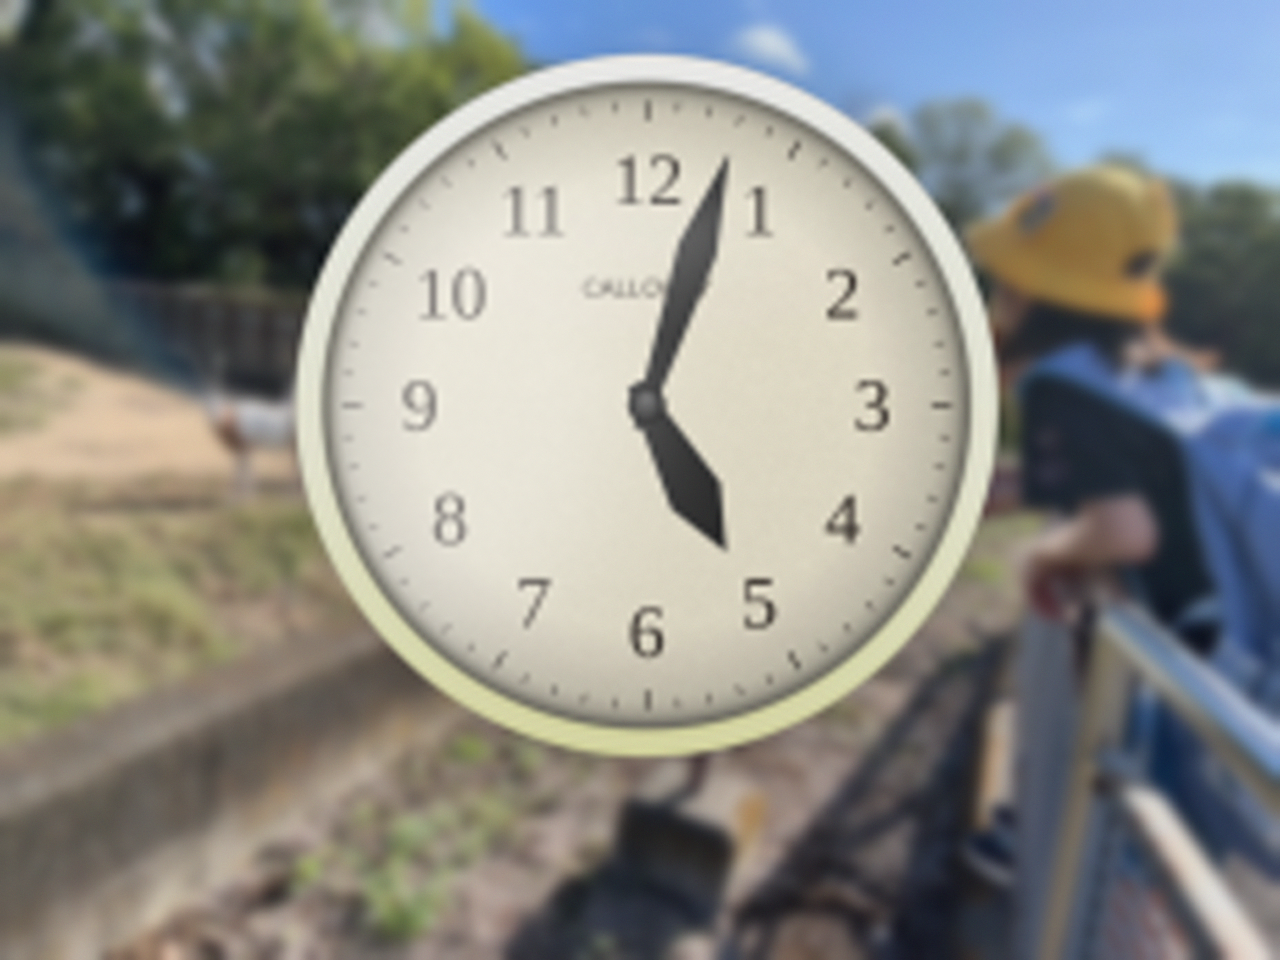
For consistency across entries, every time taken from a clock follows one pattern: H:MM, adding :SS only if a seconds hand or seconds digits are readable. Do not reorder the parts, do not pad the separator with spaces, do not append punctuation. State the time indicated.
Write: 5:03
